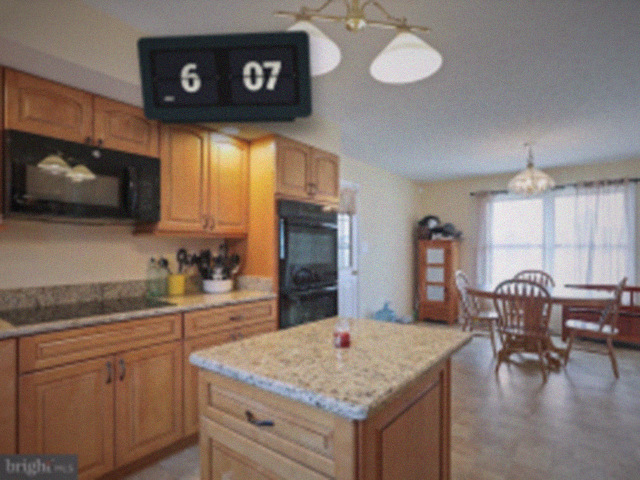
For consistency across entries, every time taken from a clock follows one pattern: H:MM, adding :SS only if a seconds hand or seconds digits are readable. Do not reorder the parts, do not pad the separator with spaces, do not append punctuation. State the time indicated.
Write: 6:07
